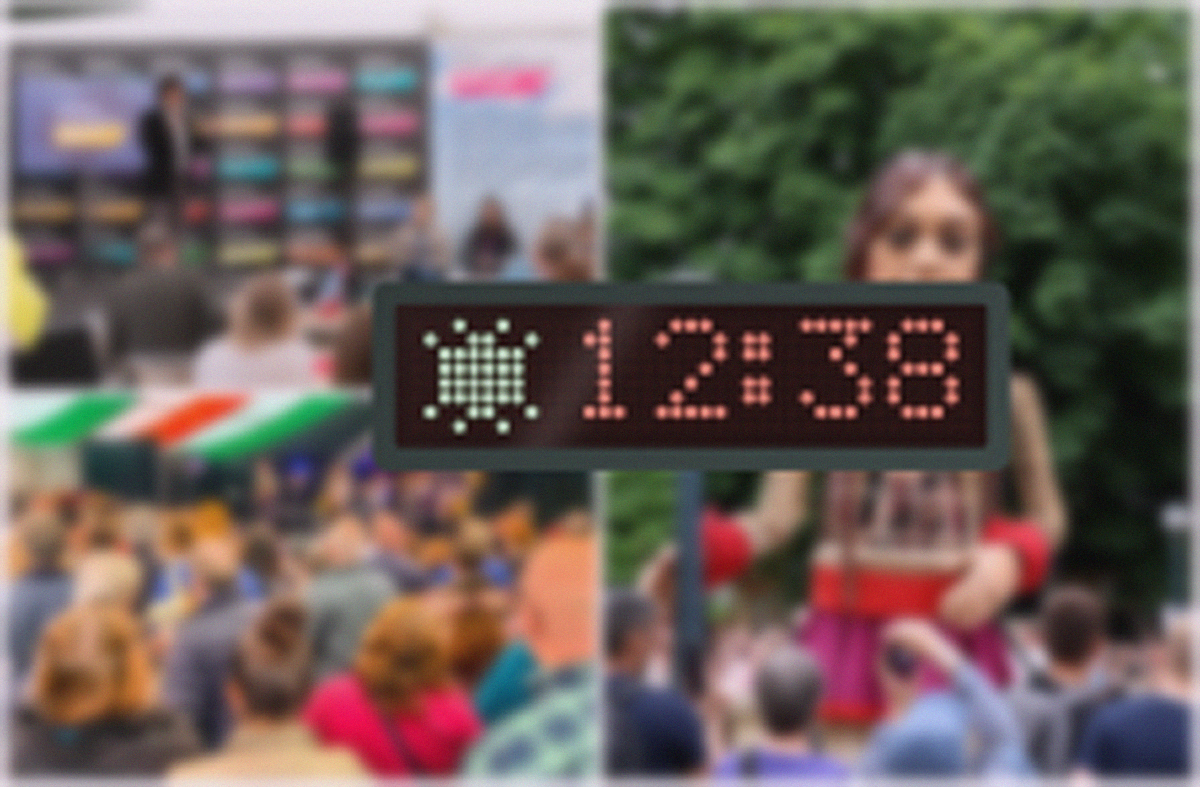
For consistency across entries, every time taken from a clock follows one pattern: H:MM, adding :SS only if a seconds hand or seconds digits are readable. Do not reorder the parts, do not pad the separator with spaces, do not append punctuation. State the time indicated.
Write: 12:38
